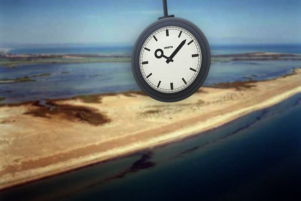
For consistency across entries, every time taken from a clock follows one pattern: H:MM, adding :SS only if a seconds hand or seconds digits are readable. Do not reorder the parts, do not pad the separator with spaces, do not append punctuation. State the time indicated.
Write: 10:08
